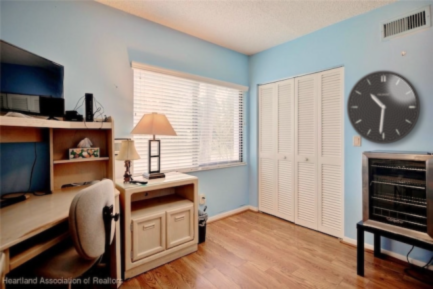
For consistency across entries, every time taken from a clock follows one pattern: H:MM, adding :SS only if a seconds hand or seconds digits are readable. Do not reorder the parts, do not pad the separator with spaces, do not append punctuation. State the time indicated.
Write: 10:31
